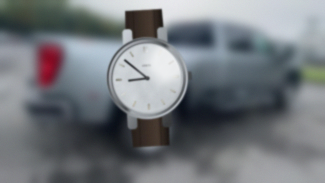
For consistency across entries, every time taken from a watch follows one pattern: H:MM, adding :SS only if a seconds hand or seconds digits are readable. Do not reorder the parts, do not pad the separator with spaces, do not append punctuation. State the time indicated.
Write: 8:52
